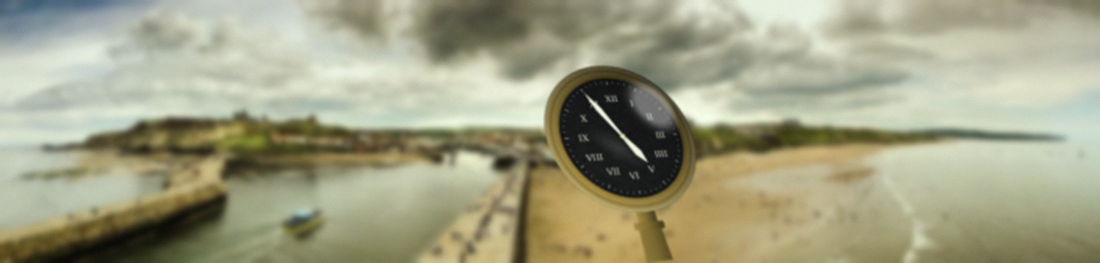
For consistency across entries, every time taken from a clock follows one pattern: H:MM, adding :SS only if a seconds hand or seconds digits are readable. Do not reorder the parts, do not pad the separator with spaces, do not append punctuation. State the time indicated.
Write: 4:55
